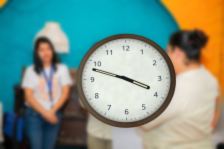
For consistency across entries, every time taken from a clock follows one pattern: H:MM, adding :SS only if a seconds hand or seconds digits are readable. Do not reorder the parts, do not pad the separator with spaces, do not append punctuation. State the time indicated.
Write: 3:48
